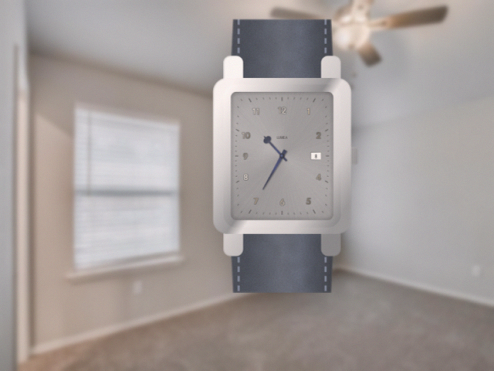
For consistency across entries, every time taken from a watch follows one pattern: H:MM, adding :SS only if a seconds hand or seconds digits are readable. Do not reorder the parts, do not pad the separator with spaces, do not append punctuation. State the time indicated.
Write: 10:35
